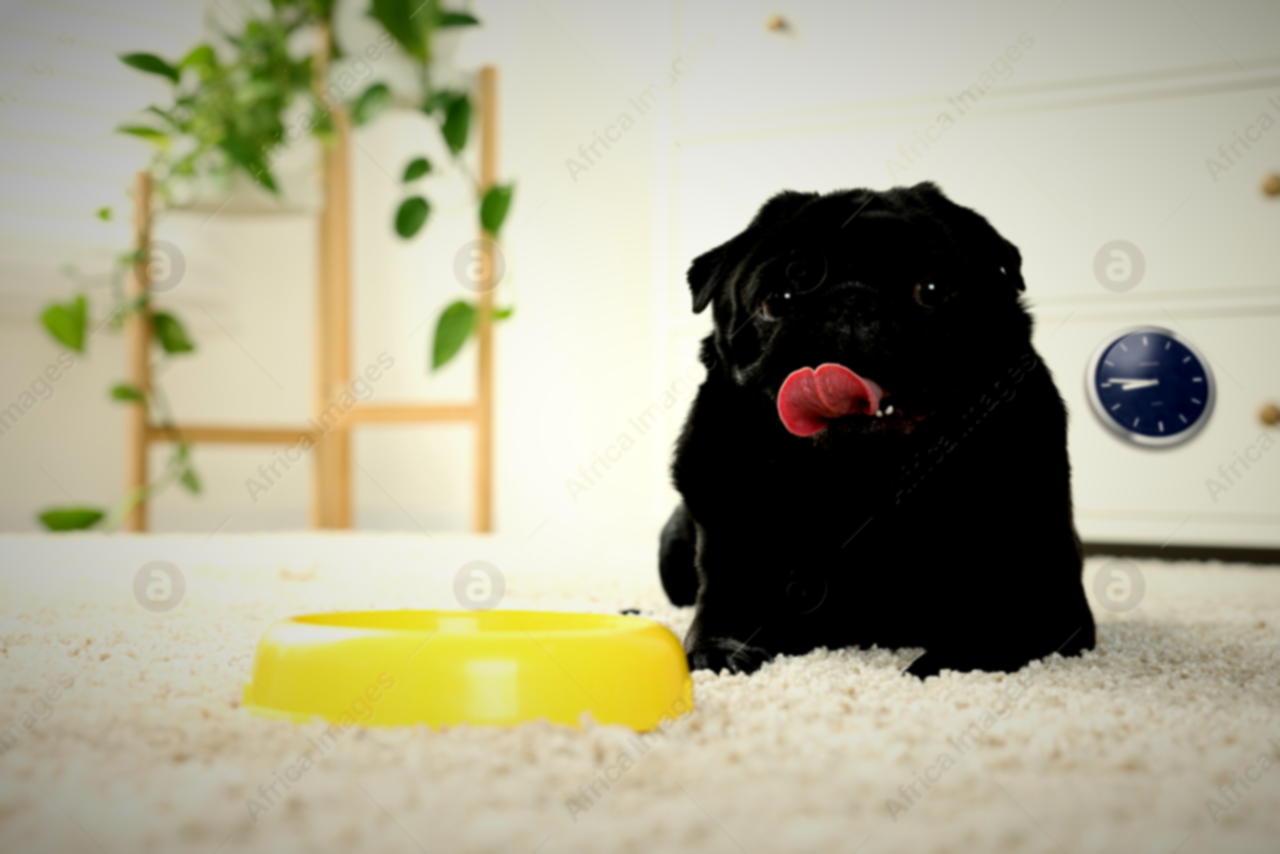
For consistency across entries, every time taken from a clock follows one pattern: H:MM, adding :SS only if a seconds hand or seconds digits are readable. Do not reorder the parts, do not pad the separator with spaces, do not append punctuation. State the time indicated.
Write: 8:46
